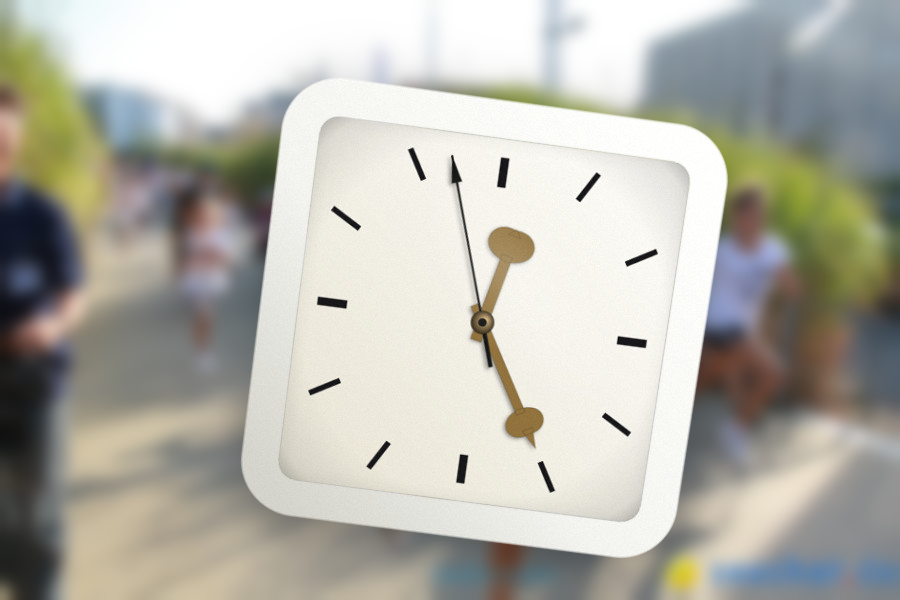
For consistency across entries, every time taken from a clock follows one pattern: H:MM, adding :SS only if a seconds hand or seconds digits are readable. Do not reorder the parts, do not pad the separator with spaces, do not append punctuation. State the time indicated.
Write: 12:24:57
